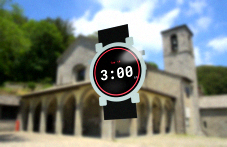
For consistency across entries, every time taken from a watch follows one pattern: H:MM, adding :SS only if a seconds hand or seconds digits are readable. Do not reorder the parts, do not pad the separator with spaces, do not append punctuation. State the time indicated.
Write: 3:00
